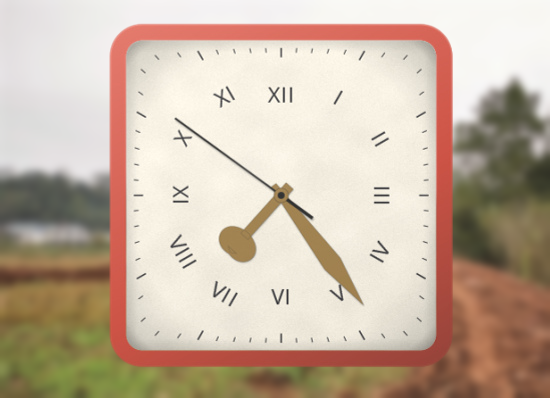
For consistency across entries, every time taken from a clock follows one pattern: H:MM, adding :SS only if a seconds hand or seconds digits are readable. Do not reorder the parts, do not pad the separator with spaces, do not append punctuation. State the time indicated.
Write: 7:23:51
